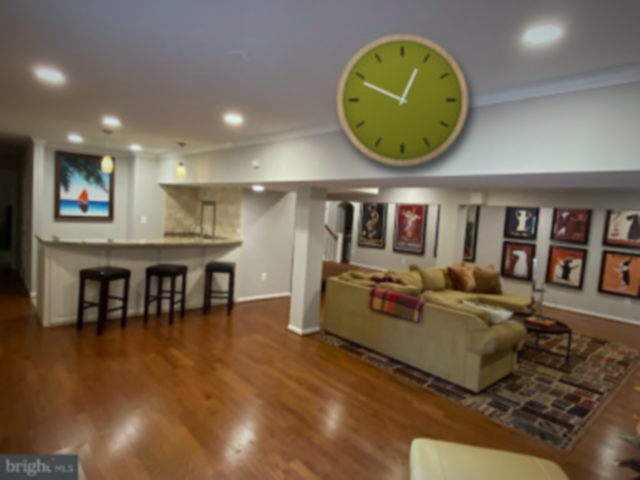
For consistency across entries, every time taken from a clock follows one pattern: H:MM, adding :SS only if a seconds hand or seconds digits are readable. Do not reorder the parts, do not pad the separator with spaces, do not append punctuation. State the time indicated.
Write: 12:49
